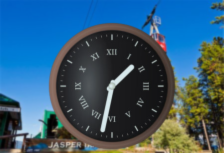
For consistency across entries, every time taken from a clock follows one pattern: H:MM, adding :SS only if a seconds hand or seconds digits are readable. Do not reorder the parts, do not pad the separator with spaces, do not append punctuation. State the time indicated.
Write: 1:32
